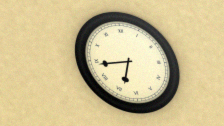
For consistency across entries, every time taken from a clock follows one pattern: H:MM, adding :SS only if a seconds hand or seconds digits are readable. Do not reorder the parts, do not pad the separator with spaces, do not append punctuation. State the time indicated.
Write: 6:44
